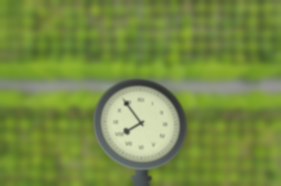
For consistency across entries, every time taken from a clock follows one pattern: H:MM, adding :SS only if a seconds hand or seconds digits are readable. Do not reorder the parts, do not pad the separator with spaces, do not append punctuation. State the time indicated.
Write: 7:54
